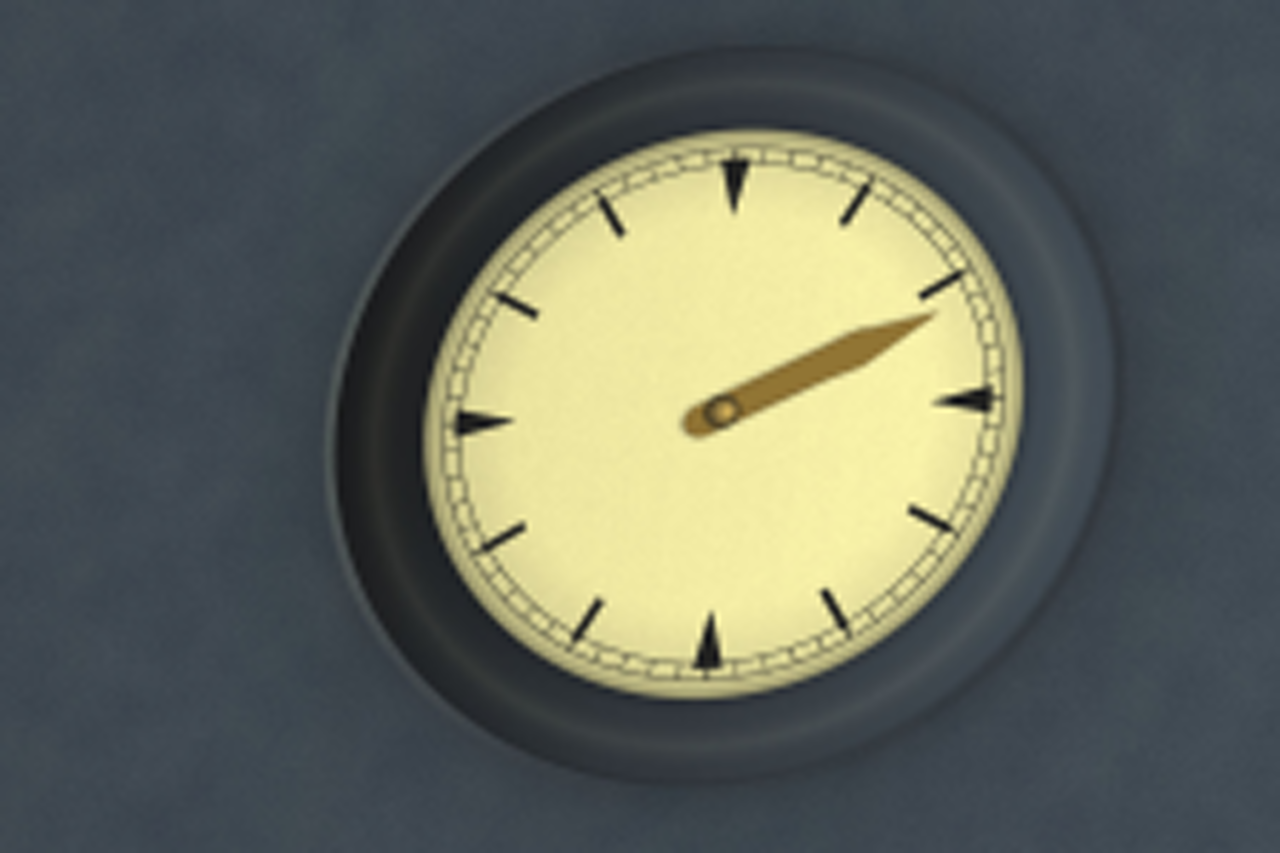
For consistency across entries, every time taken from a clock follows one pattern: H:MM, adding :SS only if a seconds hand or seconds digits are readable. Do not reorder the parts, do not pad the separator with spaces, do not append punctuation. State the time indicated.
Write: 2:11
